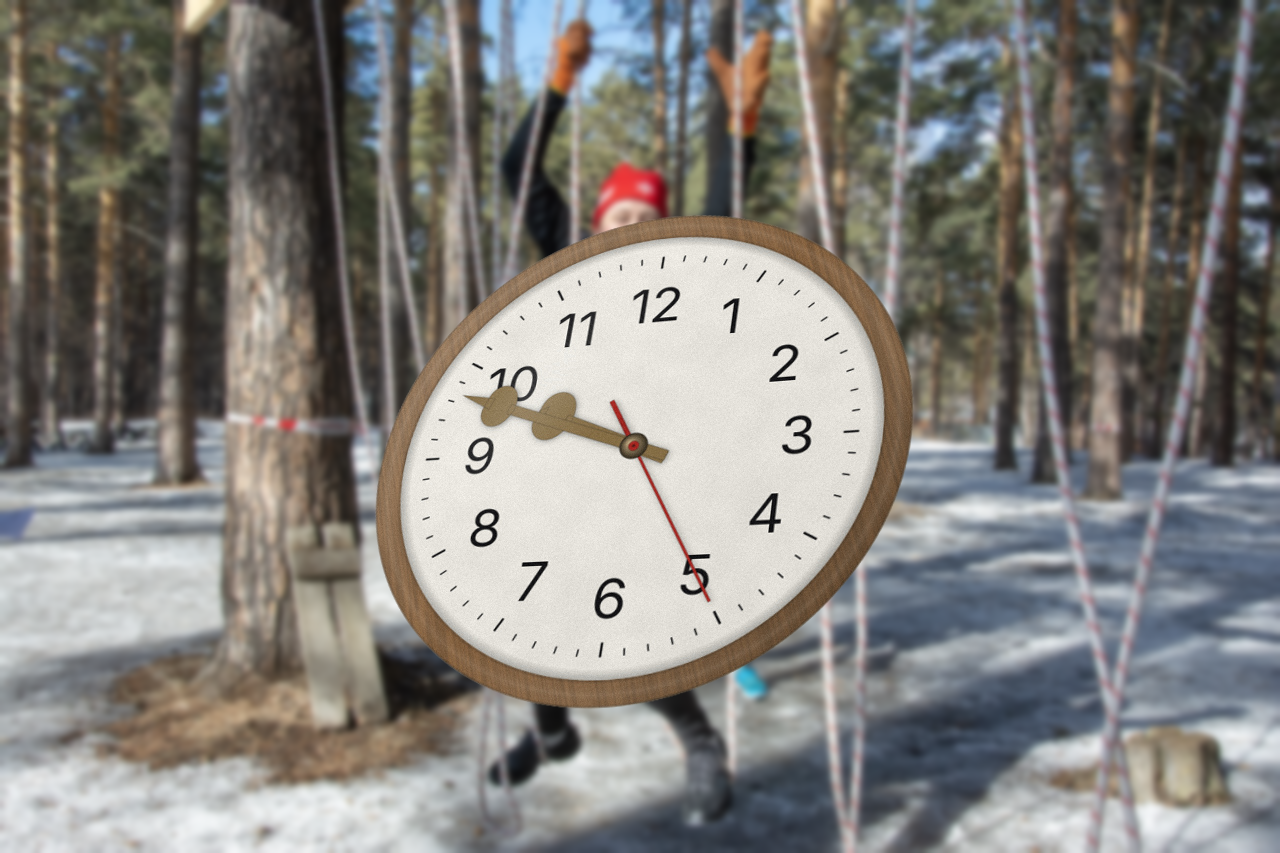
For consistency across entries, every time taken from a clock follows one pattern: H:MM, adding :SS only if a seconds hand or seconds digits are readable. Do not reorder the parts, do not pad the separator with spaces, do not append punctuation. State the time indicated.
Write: 9:48:25
